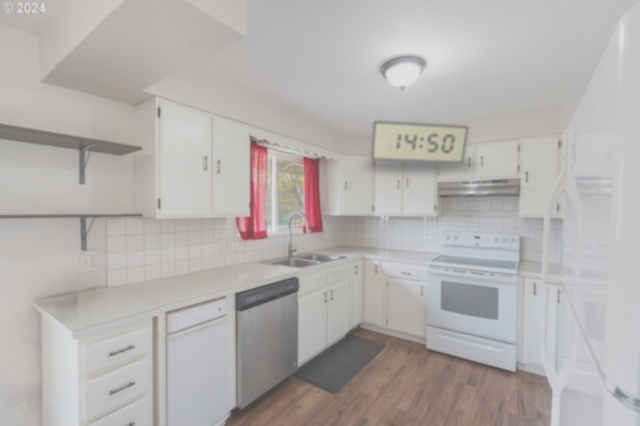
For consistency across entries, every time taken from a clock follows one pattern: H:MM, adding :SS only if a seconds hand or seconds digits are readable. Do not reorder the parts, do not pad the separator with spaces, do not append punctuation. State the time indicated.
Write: 14:50
